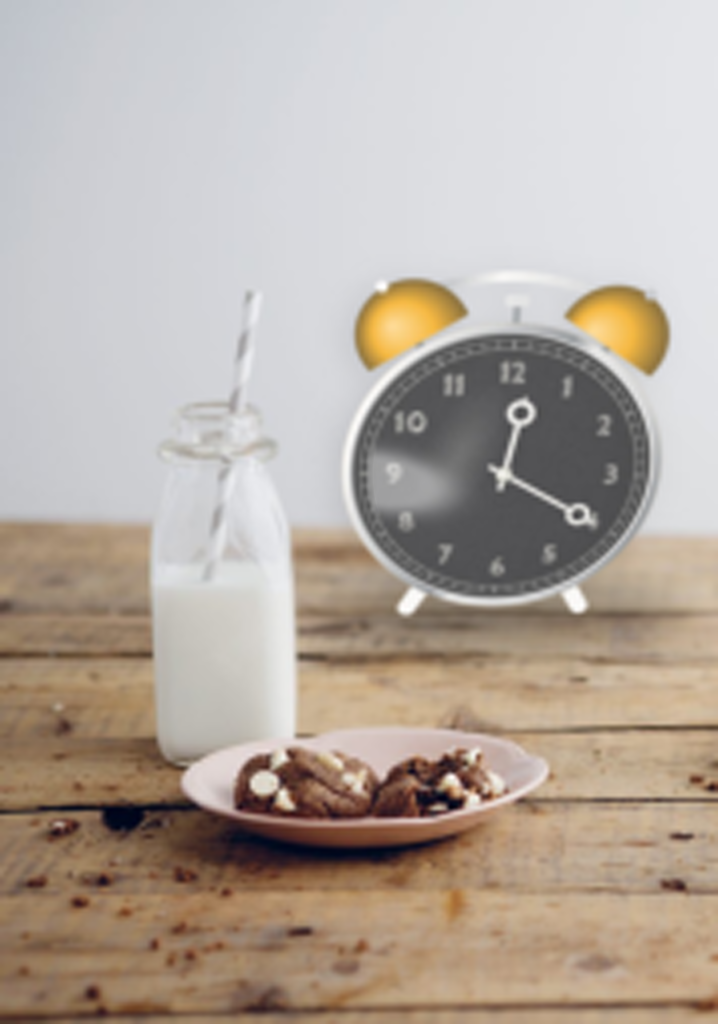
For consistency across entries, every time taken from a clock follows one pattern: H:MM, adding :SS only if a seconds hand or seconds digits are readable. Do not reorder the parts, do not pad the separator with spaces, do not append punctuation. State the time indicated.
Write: 12:20
